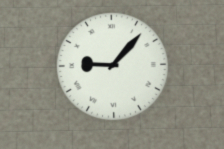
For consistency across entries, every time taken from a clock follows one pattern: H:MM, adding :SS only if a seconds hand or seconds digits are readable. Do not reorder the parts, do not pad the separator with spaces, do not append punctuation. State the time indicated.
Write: 9:07
